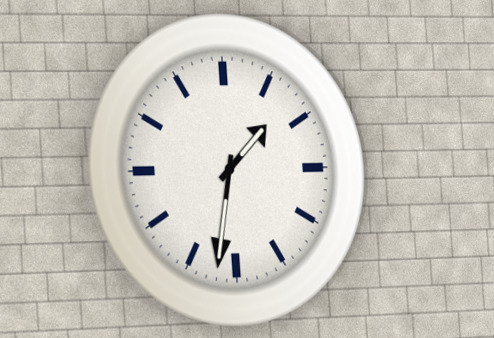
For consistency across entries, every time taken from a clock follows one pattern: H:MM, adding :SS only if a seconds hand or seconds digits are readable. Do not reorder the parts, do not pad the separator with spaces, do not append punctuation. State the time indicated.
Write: 1:32
